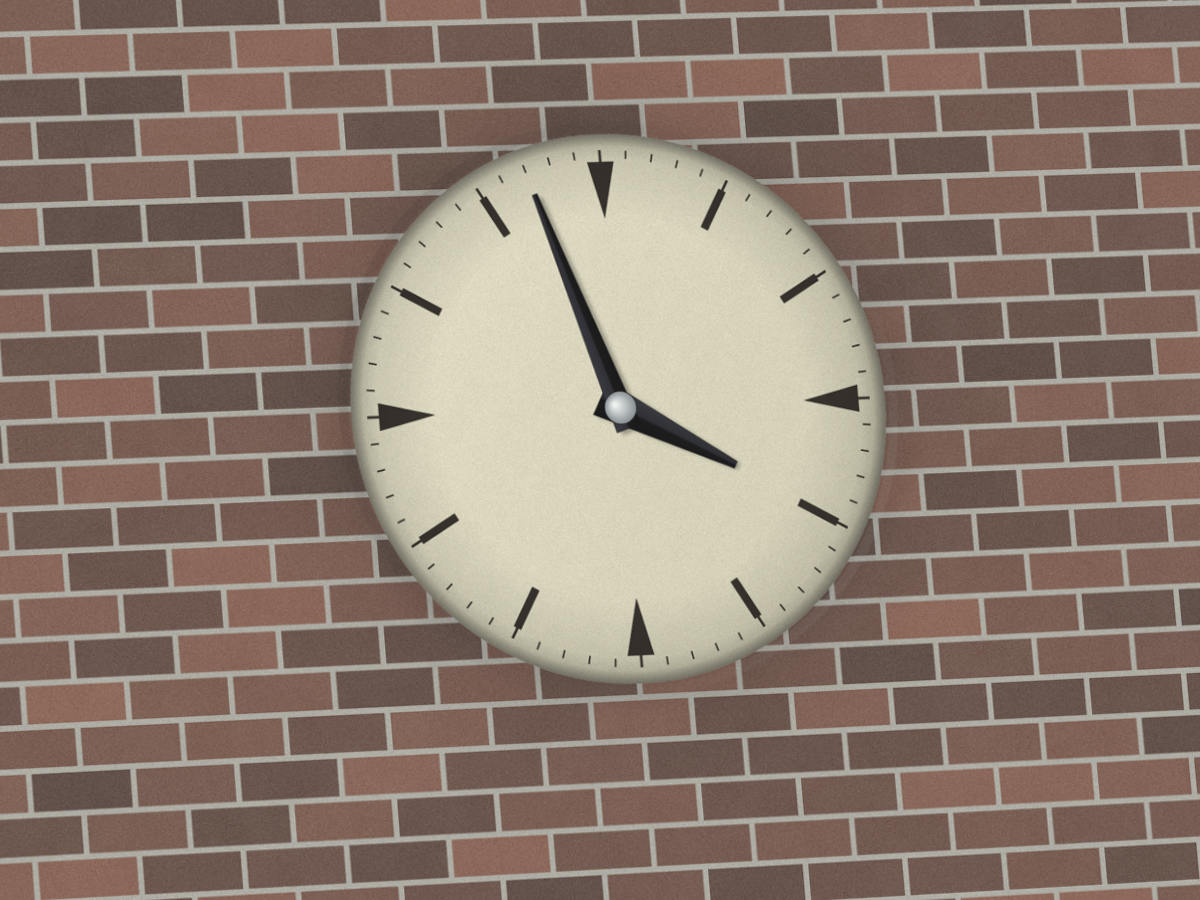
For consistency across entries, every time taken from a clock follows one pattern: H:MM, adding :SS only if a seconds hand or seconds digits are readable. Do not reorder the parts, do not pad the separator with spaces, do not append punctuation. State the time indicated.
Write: 3:57
